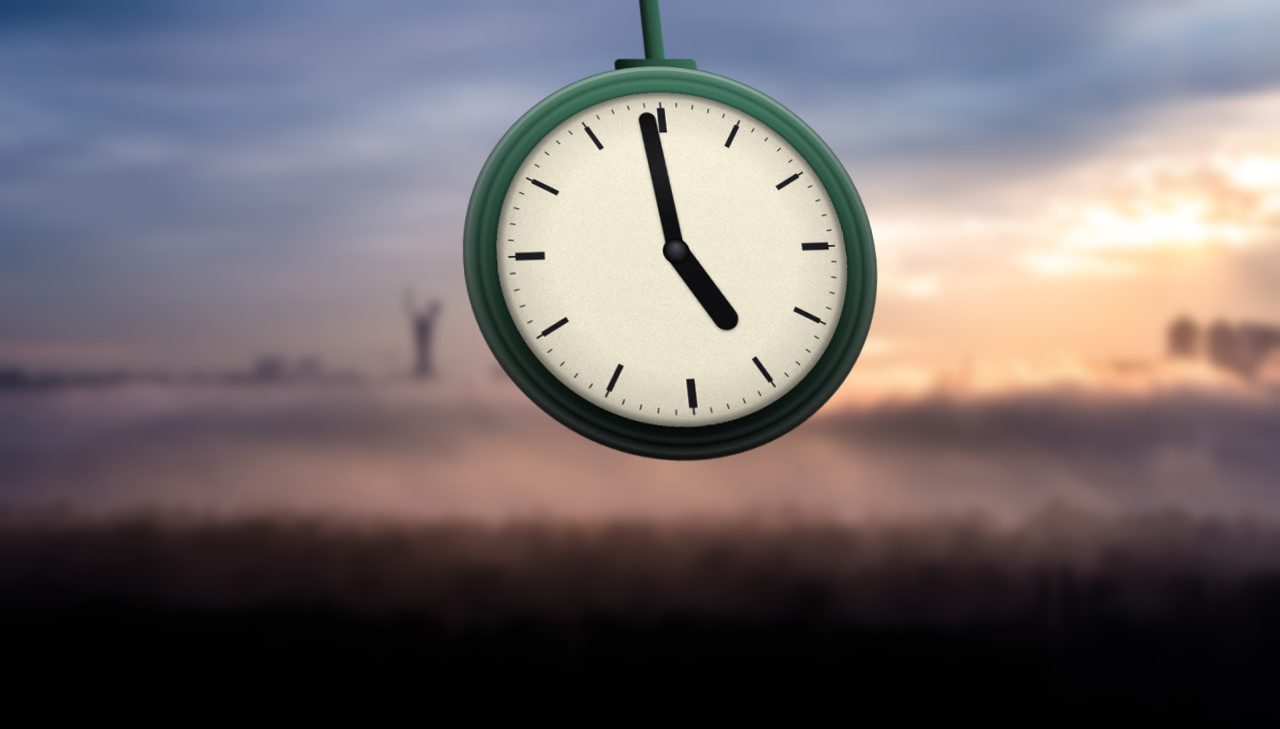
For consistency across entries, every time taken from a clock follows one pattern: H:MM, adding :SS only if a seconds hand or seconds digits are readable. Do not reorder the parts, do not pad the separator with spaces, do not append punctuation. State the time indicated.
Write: 4:59
